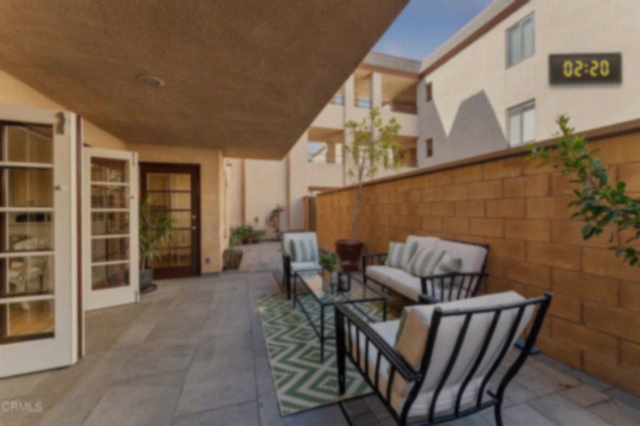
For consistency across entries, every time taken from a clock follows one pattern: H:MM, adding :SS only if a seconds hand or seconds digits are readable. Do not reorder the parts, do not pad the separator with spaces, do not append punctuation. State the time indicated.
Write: 2:20
